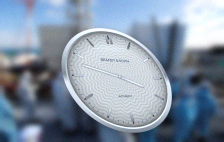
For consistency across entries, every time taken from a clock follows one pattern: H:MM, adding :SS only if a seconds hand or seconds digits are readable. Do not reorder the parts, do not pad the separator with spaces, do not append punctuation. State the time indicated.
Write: 3:48
